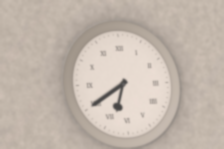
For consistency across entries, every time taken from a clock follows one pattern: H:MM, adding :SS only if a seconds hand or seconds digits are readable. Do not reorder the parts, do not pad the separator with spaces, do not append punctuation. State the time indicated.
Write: 6:40
